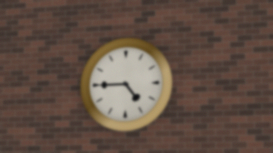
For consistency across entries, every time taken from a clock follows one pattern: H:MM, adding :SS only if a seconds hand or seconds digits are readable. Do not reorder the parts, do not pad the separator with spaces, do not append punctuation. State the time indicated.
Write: 4:45
